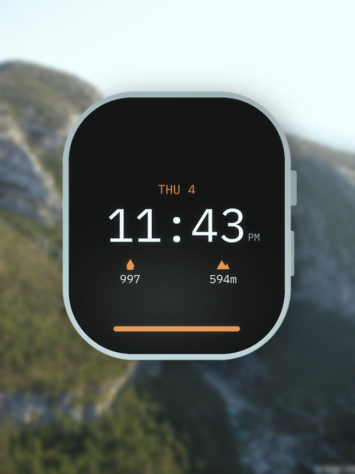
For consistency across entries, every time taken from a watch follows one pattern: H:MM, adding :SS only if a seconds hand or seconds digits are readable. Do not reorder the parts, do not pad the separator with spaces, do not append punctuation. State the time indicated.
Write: 11:43
